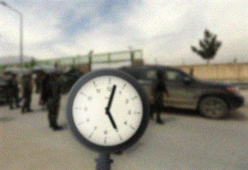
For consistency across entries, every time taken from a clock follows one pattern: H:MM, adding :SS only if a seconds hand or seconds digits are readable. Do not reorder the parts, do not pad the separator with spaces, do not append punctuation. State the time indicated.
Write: 5:02
